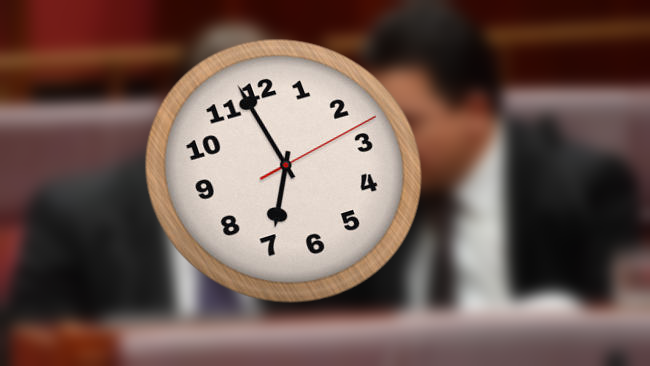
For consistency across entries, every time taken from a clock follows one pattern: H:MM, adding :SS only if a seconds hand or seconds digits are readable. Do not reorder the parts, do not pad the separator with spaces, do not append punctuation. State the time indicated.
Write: 6:58:13
